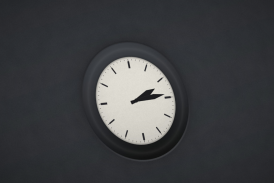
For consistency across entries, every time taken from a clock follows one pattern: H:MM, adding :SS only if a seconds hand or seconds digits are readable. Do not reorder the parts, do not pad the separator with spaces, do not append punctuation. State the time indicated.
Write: 2:14
